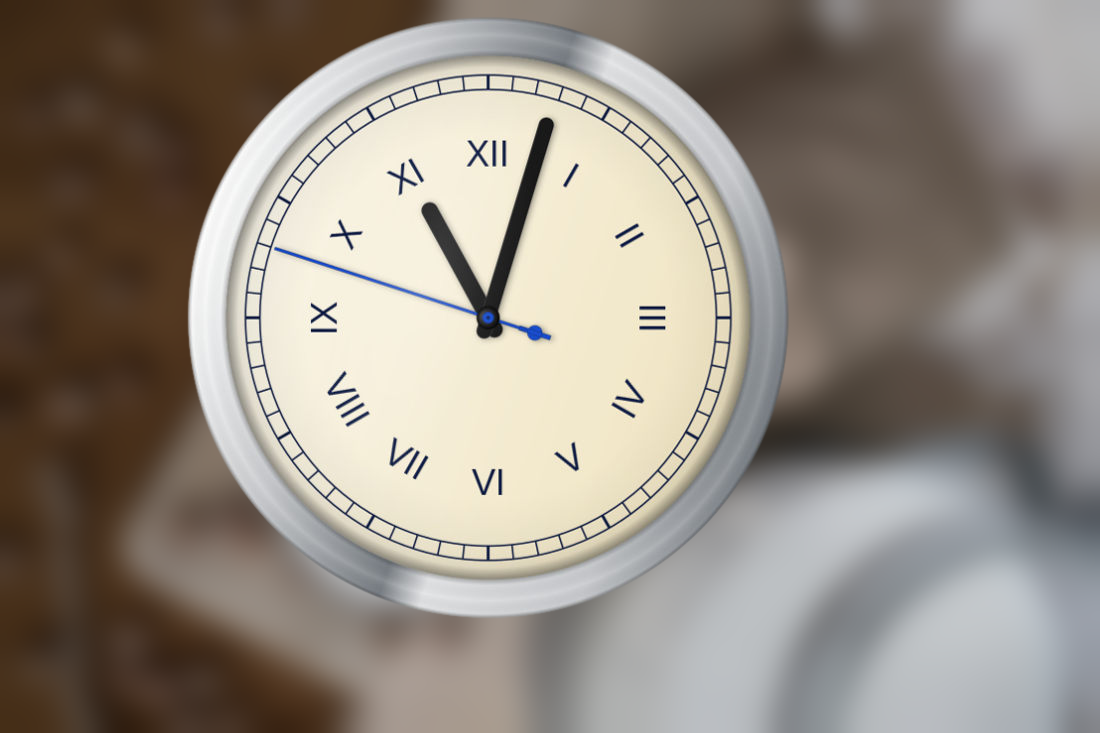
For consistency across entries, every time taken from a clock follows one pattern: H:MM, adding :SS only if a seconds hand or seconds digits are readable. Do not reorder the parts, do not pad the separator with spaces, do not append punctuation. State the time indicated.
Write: 11:02:48
